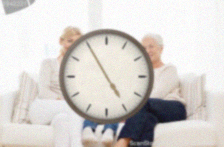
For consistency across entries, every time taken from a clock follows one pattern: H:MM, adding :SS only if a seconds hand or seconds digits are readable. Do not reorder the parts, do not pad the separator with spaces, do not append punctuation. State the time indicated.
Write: 4:55
